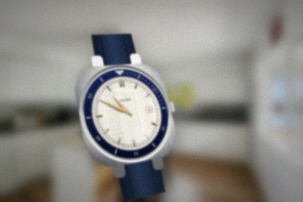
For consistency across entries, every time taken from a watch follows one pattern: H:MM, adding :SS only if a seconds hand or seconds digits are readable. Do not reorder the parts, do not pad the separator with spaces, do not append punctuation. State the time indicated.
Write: 10:50
